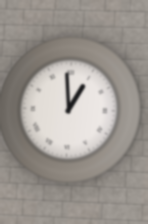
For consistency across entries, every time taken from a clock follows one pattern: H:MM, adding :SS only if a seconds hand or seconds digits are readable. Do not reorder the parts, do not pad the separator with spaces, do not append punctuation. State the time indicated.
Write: 12:59
